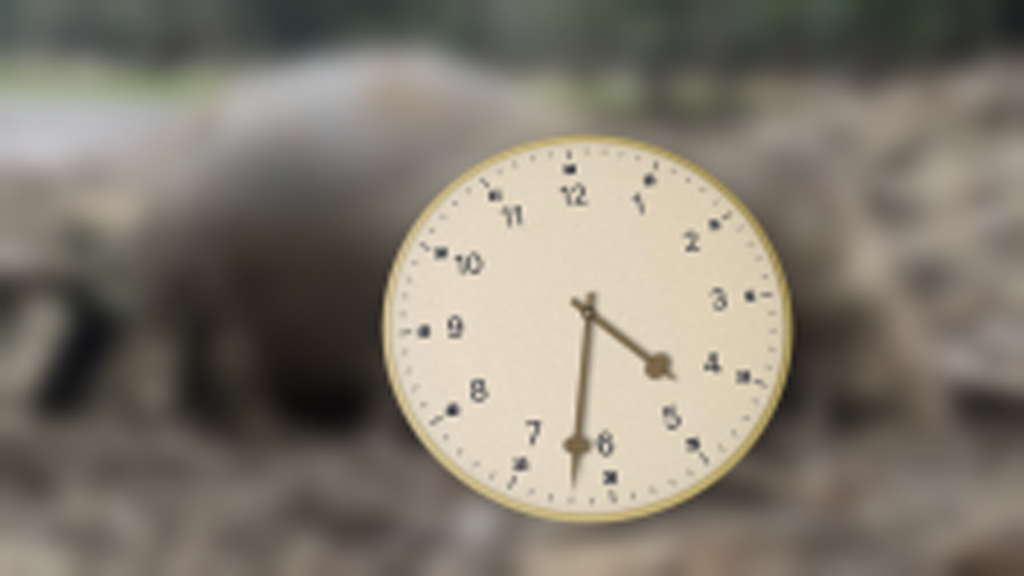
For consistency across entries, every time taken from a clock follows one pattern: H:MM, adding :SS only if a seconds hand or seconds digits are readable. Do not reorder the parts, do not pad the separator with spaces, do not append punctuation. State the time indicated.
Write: 4:32
